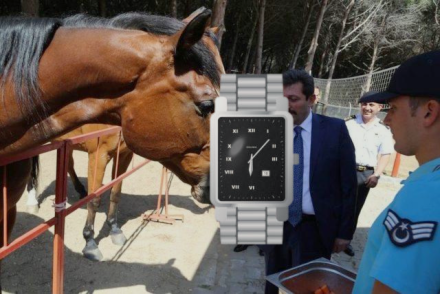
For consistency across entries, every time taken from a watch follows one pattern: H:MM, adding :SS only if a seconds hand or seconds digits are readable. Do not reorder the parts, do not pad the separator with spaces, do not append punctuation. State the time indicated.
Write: 6:07
